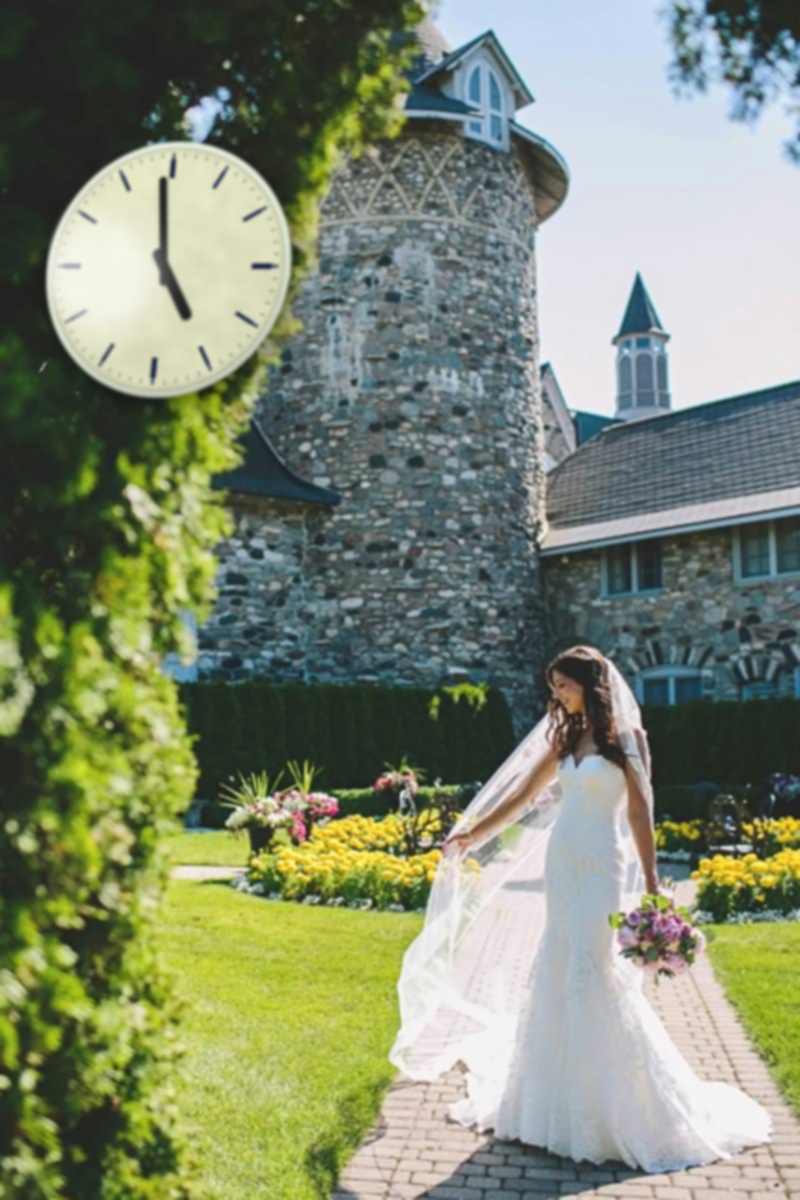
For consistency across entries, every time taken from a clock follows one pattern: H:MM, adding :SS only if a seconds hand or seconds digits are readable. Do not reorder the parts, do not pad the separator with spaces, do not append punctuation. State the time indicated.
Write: 4:59
